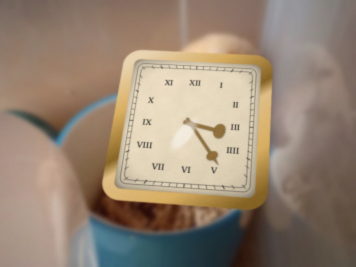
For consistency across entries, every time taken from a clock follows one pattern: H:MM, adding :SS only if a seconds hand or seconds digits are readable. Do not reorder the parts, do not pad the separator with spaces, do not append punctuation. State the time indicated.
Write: 3:24
